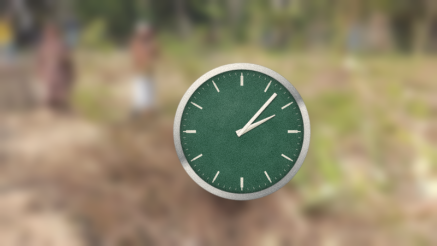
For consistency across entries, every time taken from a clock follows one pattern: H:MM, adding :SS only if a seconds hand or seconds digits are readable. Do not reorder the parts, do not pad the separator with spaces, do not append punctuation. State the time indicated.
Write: 2:07
